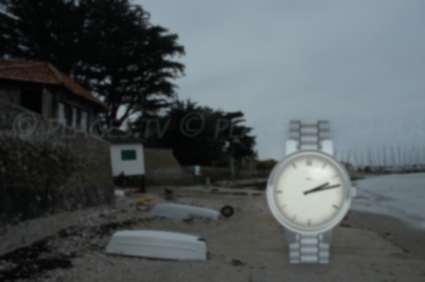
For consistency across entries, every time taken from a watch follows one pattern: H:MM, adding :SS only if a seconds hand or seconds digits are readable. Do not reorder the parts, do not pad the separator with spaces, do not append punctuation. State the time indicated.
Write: 2:13
